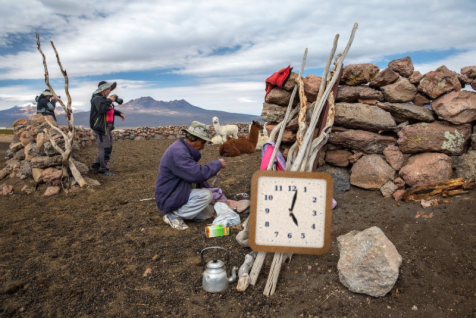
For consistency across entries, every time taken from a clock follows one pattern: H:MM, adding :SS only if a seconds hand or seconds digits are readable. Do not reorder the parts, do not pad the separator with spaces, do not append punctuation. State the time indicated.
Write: 5:02
